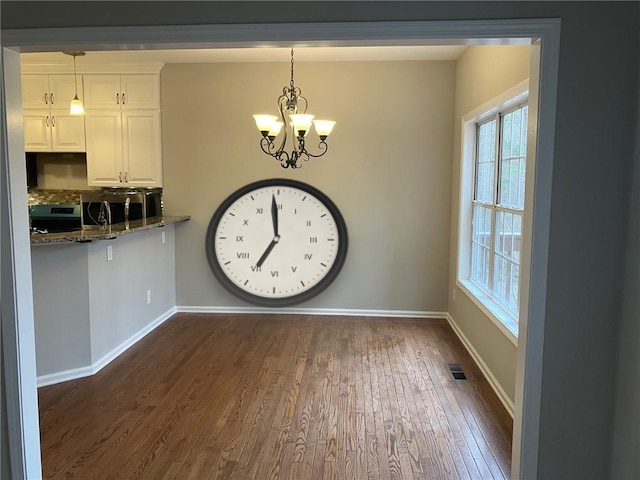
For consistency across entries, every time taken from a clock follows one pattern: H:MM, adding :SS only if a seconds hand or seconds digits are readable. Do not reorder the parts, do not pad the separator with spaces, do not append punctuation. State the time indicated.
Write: 6:59
